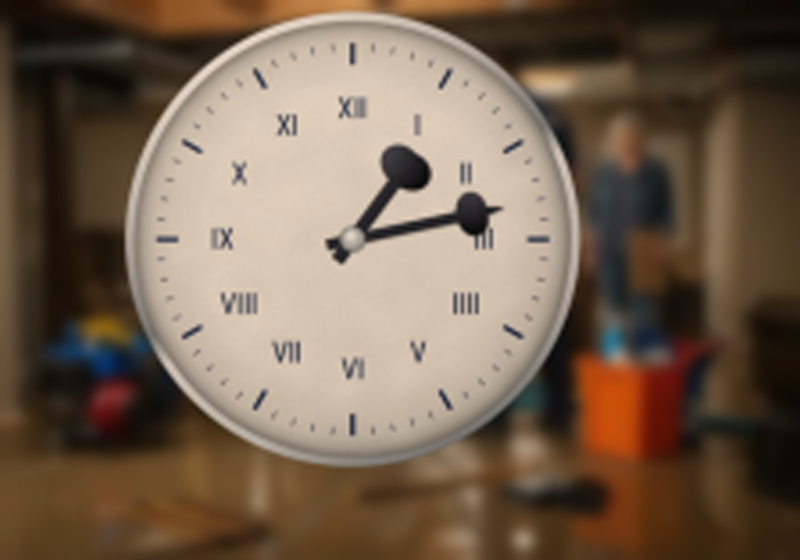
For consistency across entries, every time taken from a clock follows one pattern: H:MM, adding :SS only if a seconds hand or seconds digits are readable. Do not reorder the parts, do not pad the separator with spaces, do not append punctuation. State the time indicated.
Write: 1:13
